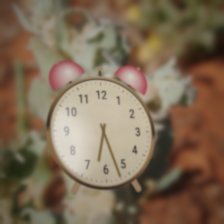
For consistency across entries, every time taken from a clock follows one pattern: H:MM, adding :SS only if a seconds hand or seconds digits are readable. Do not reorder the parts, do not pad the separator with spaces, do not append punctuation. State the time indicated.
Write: 6:27
